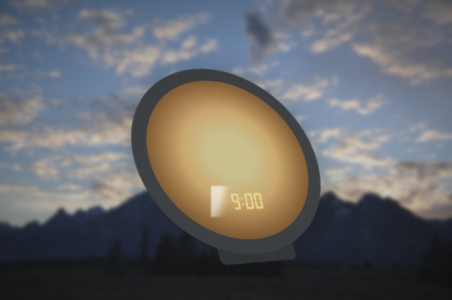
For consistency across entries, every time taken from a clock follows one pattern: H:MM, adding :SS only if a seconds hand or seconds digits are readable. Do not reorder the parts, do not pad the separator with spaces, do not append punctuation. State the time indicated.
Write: 9:00
